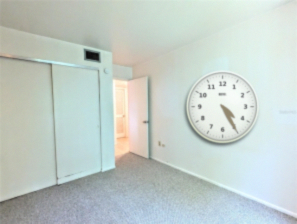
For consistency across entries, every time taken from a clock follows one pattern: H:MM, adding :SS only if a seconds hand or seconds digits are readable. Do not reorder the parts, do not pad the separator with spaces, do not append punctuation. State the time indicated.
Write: 4:25
